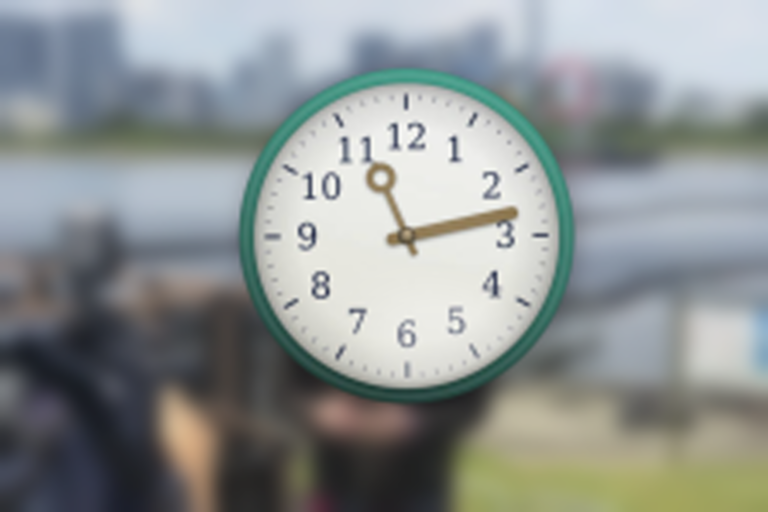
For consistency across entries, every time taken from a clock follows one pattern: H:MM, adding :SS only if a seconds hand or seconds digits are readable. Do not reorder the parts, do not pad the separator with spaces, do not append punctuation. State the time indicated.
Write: 11:13
